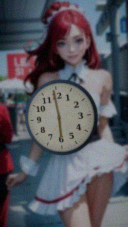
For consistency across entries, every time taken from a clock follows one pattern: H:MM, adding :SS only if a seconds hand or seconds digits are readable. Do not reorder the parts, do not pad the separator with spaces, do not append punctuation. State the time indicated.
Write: 5:59
